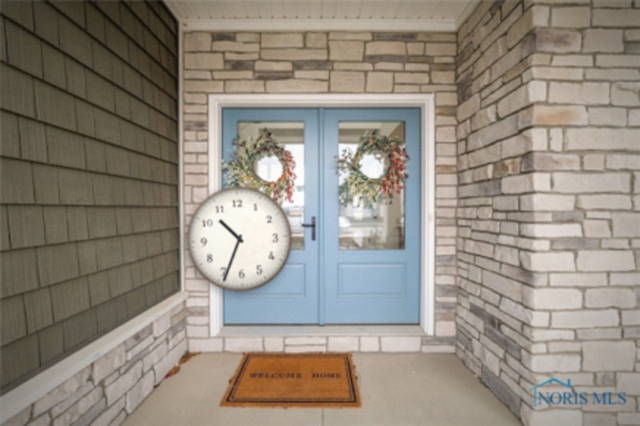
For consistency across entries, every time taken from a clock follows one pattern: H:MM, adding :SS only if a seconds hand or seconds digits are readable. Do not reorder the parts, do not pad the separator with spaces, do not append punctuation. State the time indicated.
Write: 10:34
